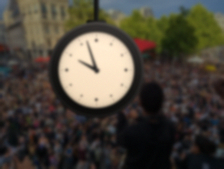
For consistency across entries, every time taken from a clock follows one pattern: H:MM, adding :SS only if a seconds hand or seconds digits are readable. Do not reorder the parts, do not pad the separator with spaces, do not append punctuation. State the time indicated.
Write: 9:57
